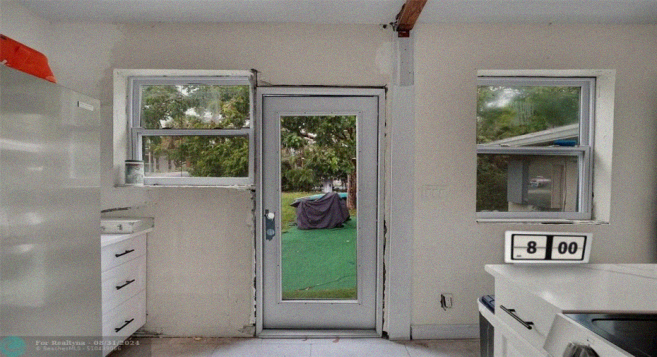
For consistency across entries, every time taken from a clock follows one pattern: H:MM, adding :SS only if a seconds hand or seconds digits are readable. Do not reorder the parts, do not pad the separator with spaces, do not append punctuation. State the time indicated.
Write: 8:00
